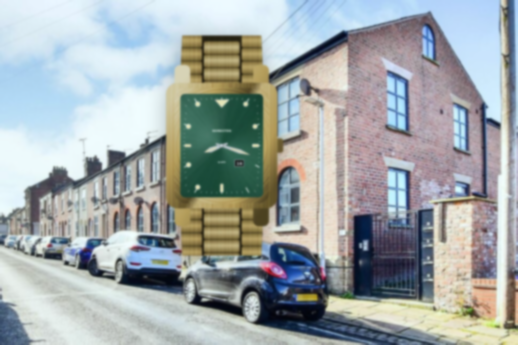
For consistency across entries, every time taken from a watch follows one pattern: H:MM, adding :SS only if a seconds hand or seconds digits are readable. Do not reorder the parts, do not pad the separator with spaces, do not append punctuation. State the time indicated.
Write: 8:18
